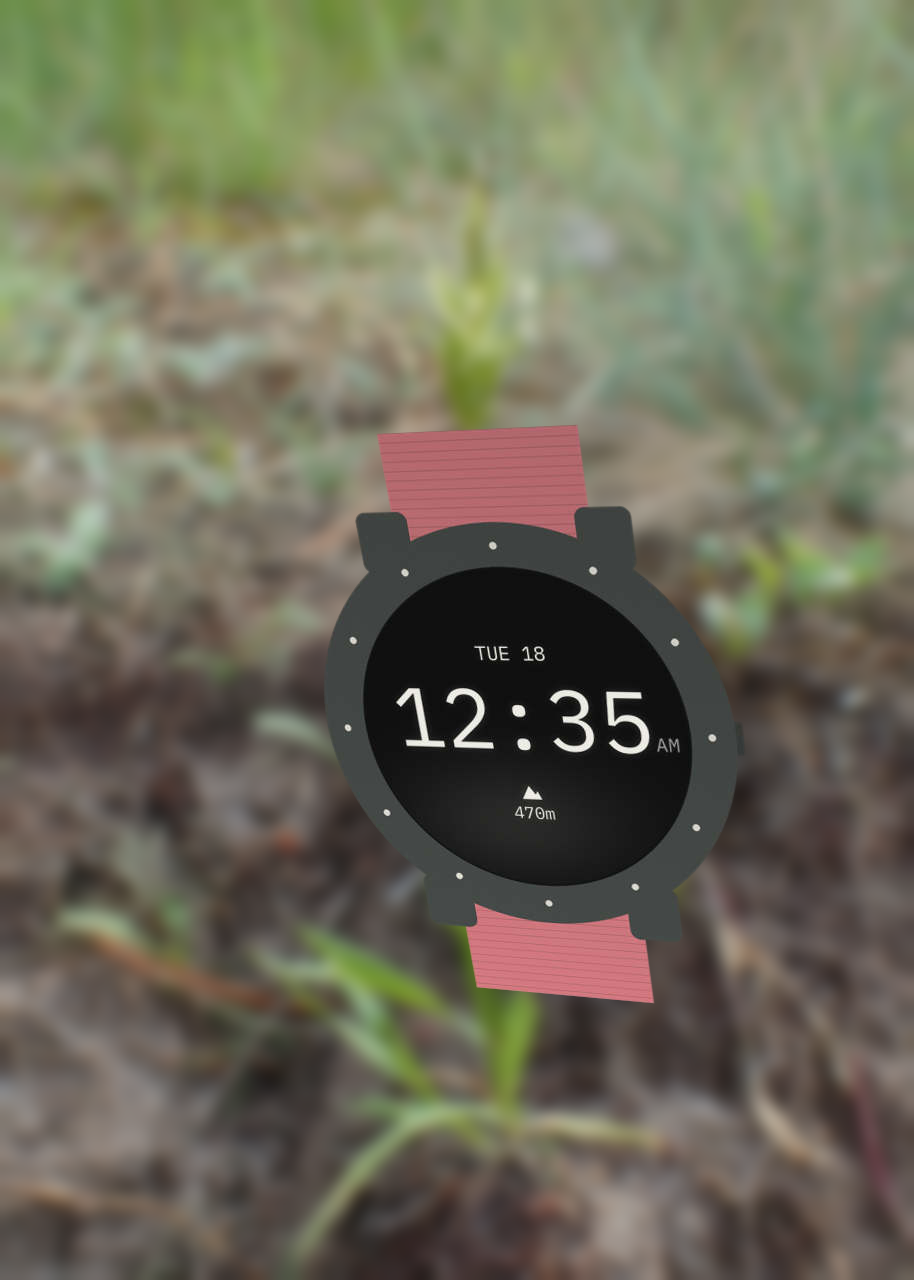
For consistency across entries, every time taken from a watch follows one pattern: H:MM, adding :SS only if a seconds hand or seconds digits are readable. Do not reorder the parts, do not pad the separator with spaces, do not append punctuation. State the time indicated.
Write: 12:35
